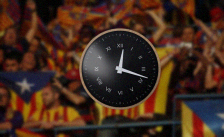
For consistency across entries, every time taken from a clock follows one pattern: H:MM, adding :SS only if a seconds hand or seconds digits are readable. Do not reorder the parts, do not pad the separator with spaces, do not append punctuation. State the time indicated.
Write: 12:18
